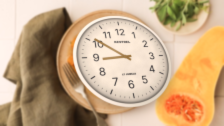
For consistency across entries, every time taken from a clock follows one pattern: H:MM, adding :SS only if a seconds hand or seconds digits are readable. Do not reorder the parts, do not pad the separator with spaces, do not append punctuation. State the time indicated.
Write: 8:51
